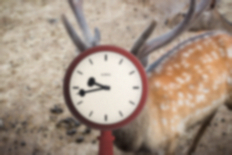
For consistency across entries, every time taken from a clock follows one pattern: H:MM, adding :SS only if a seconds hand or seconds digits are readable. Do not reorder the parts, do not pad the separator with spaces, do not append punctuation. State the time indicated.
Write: 9:43
